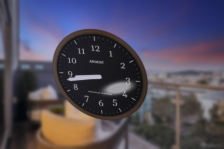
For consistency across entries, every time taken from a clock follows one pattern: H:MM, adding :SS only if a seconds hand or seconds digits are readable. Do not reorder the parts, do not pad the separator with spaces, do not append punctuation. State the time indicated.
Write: 8:43
